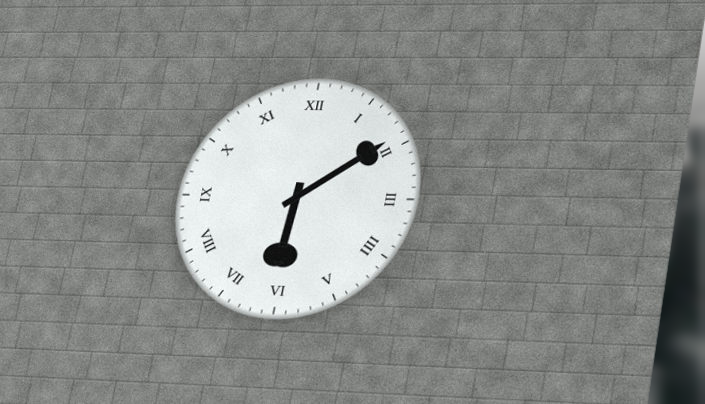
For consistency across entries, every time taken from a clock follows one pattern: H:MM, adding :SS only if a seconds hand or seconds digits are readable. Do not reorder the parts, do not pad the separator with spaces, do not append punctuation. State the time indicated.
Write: 6:09
